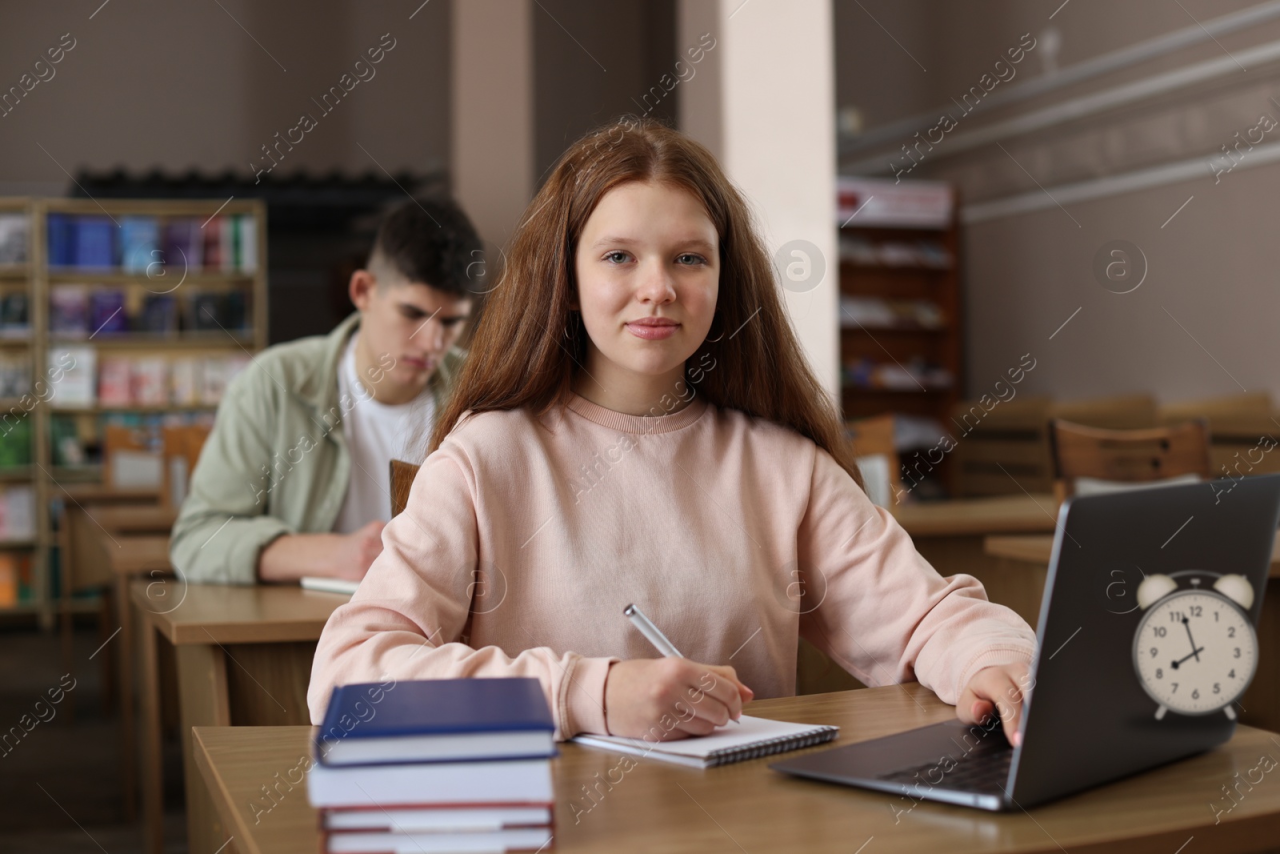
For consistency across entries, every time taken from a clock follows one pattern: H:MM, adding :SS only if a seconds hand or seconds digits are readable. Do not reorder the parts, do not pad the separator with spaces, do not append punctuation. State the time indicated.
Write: 7:57
